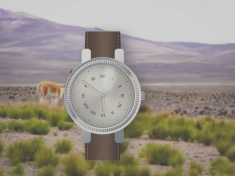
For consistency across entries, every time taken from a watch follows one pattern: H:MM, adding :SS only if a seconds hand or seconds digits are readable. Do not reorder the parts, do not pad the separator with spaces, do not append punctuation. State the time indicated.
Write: 5:51
